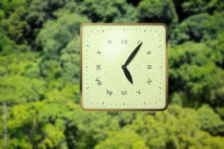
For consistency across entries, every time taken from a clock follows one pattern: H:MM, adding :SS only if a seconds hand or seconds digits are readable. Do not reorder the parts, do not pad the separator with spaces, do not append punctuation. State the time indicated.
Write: 5:06
